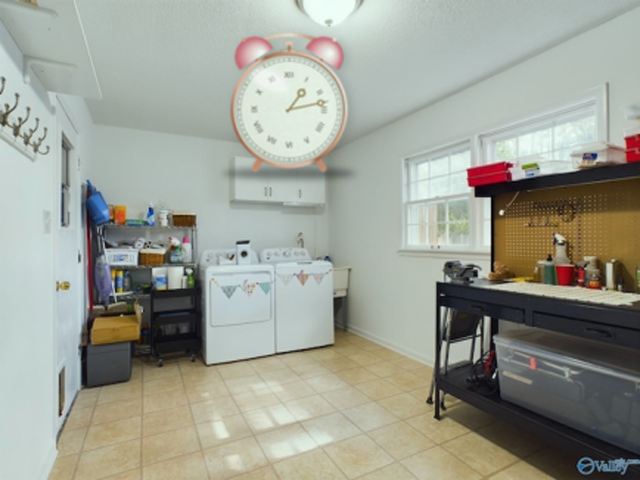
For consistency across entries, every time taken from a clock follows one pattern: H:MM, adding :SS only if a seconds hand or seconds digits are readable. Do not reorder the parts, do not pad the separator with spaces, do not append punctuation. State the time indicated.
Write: 1:13
